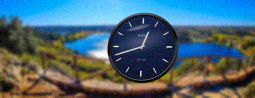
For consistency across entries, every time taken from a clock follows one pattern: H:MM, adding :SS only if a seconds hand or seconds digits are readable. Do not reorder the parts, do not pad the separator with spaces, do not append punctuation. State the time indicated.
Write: 12:42
